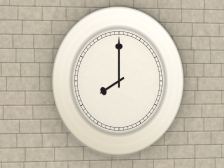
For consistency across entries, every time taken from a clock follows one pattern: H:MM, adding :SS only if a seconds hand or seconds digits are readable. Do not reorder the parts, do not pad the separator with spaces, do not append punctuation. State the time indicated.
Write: 8:00
